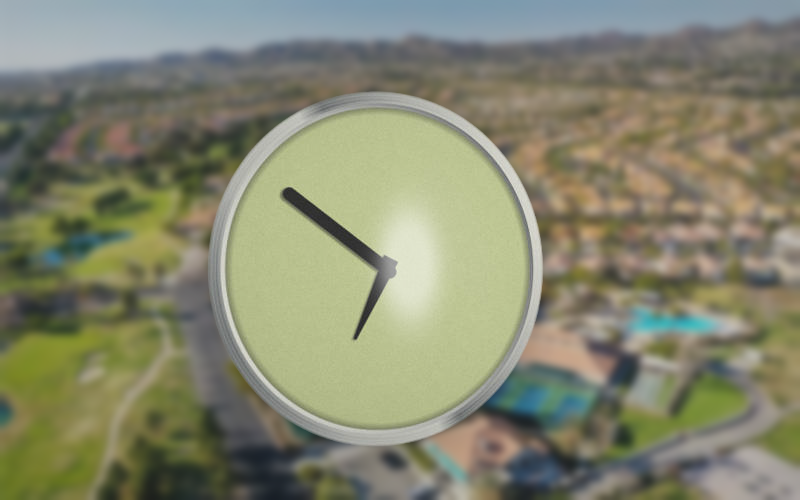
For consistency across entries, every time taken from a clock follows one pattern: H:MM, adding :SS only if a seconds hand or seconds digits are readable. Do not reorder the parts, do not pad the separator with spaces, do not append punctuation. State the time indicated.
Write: 6:51
